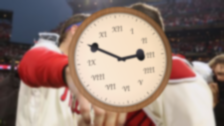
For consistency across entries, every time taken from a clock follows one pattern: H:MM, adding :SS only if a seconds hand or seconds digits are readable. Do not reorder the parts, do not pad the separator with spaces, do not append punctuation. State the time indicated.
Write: 2:50
